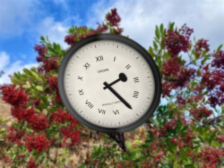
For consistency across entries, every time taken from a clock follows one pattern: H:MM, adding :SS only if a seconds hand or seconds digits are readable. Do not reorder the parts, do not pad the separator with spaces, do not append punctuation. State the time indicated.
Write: 2:25
